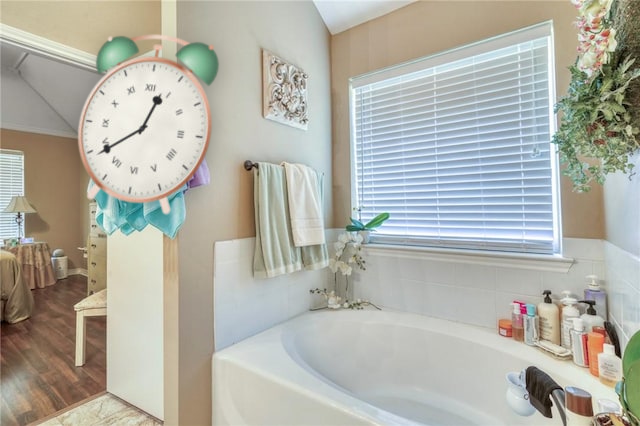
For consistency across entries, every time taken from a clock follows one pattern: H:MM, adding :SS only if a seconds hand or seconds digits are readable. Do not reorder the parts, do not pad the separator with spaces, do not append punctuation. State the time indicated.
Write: 12:39
